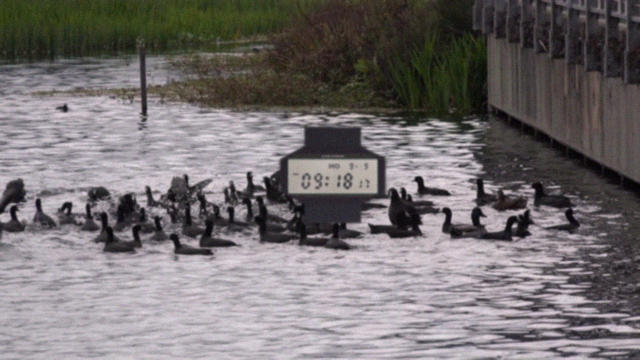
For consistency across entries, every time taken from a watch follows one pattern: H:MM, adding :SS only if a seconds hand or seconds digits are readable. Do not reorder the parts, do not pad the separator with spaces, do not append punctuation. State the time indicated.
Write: 9:18
